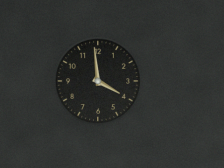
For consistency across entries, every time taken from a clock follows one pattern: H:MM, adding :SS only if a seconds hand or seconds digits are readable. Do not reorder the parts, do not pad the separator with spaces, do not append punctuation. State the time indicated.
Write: 3:59
